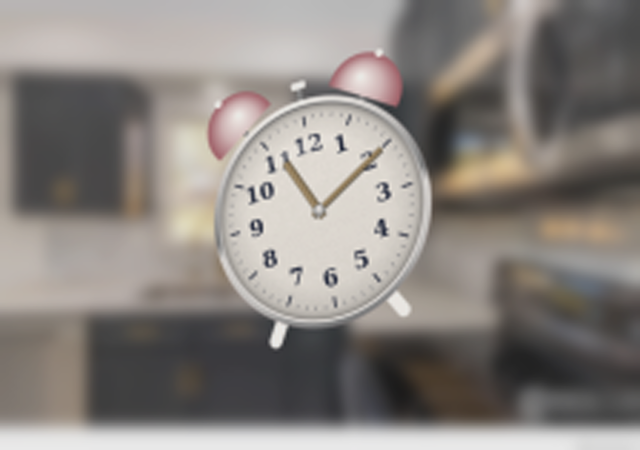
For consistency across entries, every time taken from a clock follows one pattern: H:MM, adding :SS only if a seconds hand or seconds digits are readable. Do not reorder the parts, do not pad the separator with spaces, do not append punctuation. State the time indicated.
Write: 11:10
